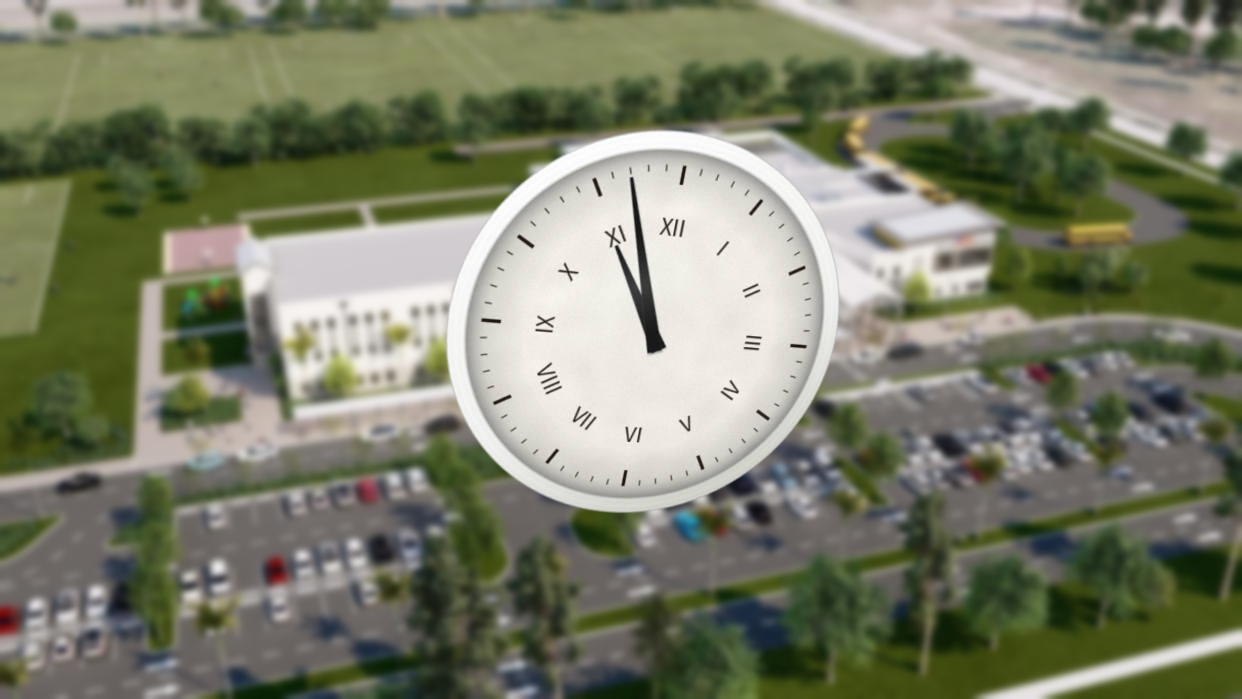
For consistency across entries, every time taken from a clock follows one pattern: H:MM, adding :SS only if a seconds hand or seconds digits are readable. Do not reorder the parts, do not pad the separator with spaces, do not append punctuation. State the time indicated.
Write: 10:57
